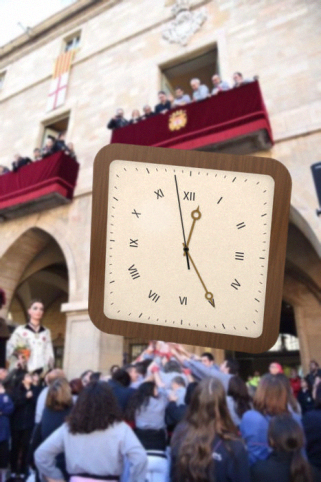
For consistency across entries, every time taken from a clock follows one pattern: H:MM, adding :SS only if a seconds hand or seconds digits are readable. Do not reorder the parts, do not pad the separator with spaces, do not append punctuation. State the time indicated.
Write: 12:24:58
